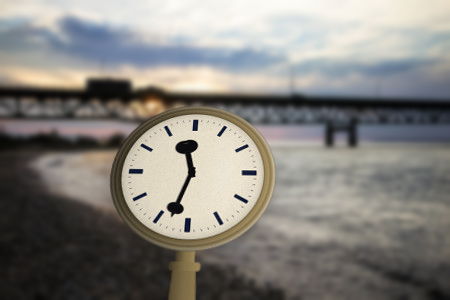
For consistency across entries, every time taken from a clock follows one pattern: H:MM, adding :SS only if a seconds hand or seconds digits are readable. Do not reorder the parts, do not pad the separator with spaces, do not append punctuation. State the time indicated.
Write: 11:33
